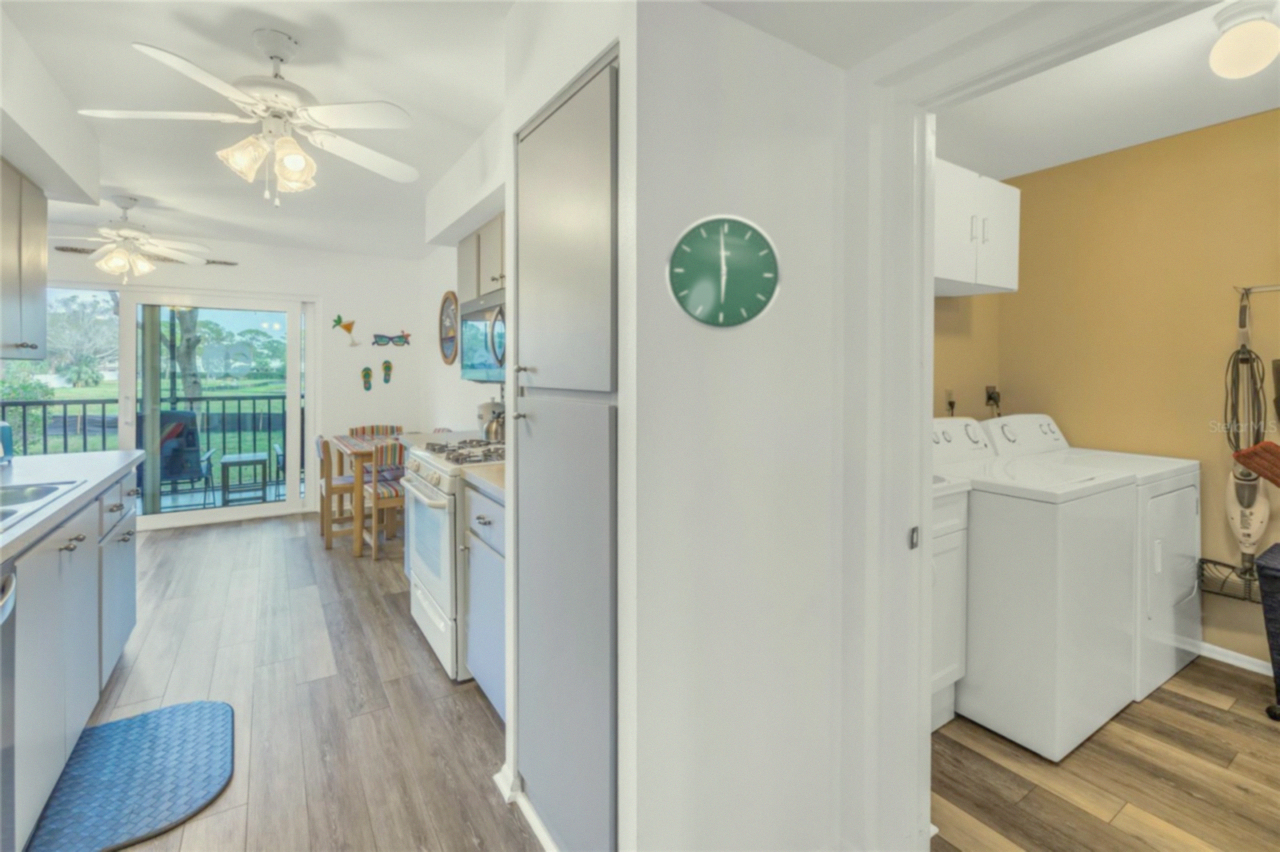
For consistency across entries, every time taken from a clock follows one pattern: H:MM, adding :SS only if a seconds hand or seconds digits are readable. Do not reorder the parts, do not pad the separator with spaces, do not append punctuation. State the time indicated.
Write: 5:59
